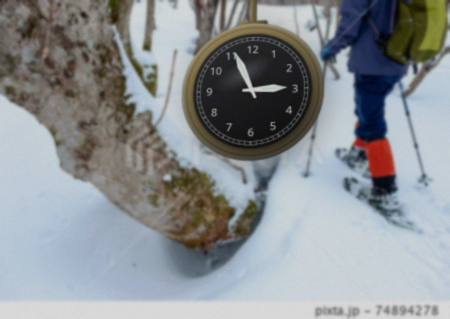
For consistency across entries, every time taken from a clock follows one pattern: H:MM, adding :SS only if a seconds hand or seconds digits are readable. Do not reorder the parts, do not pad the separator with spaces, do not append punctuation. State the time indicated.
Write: 2:56
